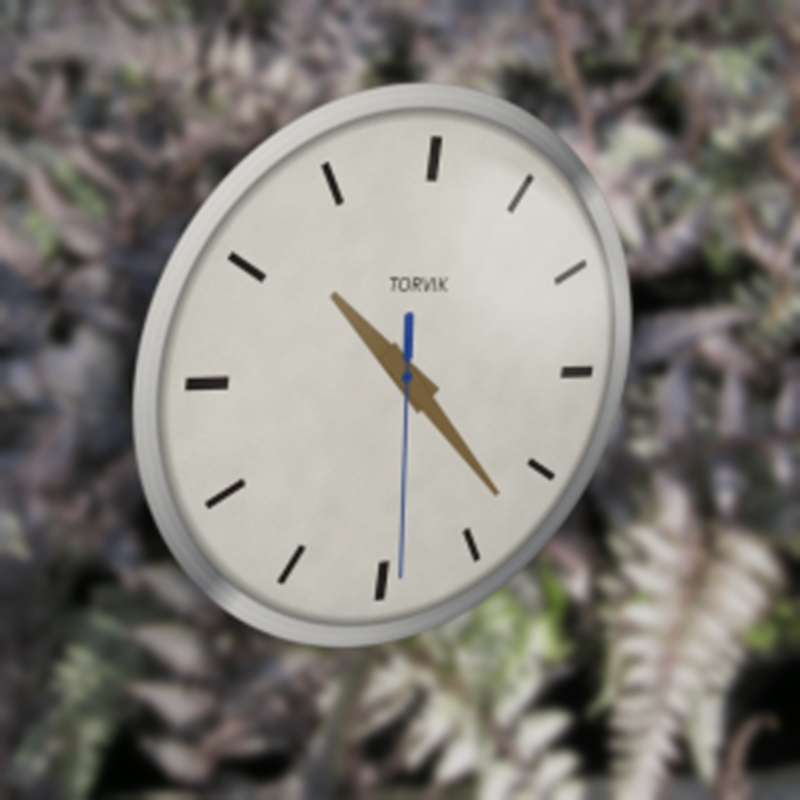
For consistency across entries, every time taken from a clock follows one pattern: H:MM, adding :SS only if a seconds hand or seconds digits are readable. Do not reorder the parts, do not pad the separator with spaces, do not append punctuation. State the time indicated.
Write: 10:22:29
